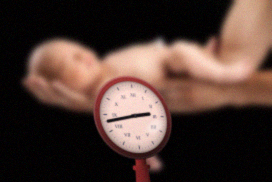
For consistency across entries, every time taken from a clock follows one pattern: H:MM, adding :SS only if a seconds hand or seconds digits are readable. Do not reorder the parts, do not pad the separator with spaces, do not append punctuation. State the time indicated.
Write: 2:43
